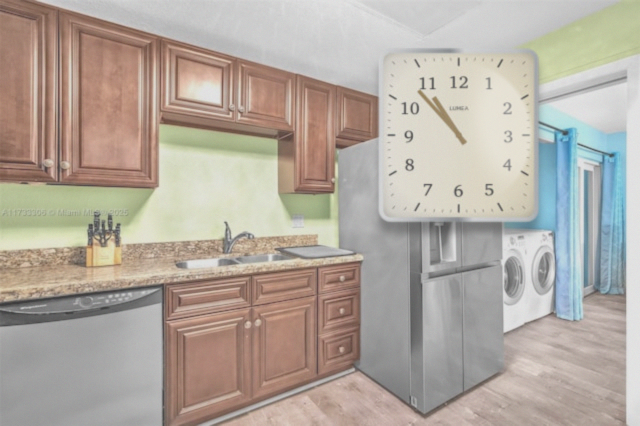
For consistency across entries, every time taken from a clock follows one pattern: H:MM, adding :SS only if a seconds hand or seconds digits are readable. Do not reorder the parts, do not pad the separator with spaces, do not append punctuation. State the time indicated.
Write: 10:53
